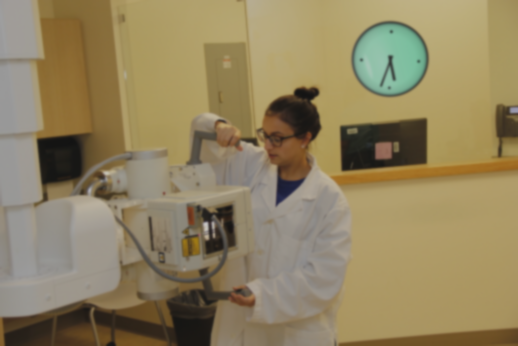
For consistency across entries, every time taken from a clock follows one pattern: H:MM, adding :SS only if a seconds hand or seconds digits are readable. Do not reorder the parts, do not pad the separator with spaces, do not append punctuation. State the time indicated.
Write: 5:33
